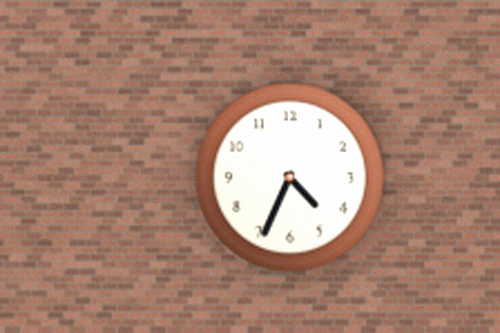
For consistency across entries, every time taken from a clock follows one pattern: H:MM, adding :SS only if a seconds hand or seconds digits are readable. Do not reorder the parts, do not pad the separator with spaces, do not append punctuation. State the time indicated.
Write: 4:34
